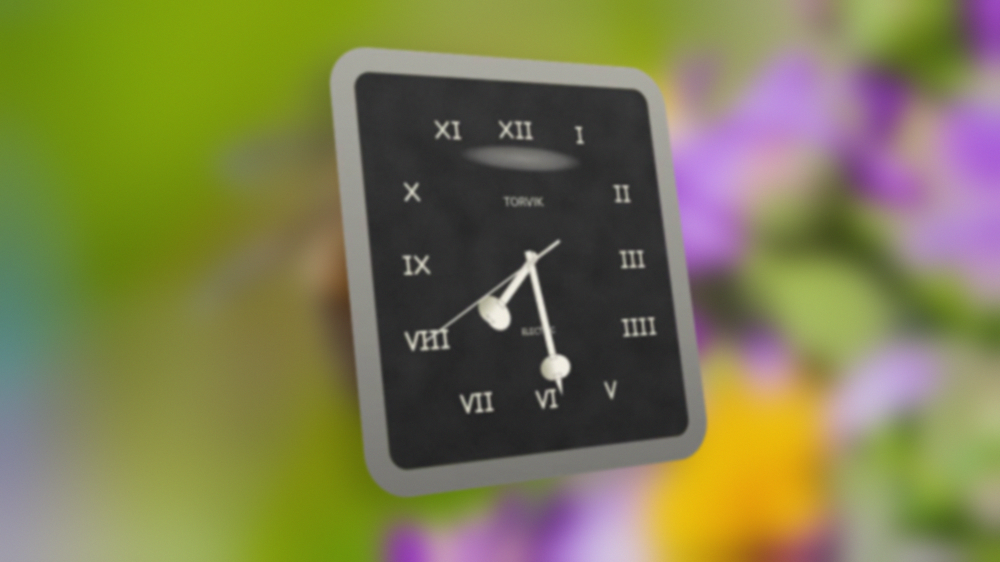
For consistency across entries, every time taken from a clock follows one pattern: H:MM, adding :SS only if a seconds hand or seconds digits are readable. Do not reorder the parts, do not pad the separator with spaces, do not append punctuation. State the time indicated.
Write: 7:28:40
